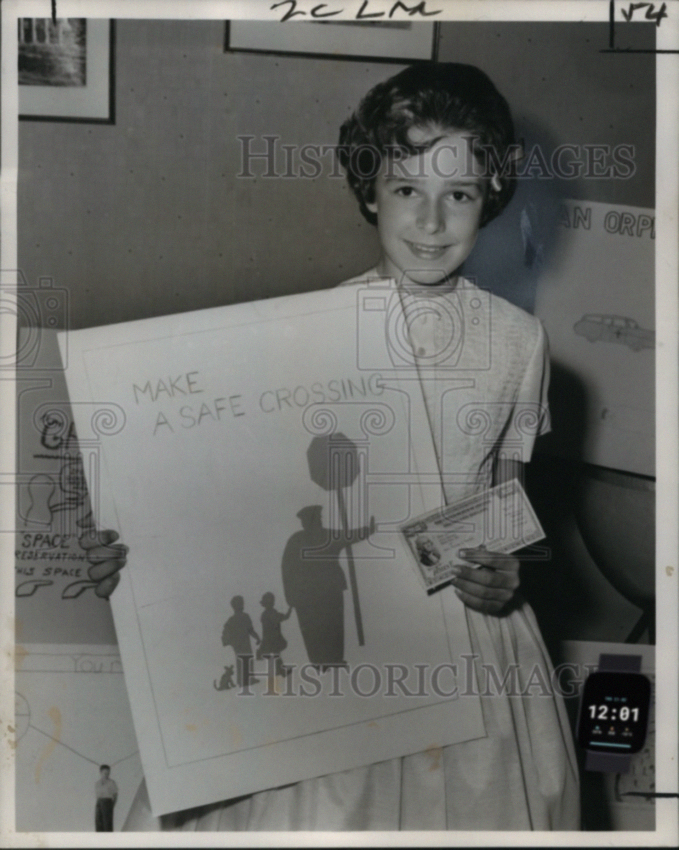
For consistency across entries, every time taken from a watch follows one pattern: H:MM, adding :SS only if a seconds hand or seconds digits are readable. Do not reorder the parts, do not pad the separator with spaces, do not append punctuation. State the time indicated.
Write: 12:01
